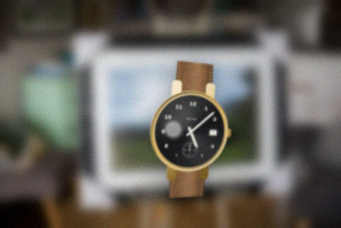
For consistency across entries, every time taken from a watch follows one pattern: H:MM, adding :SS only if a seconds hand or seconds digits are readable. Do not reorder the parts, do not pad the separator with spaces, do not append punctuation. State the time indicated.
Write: 5:08
